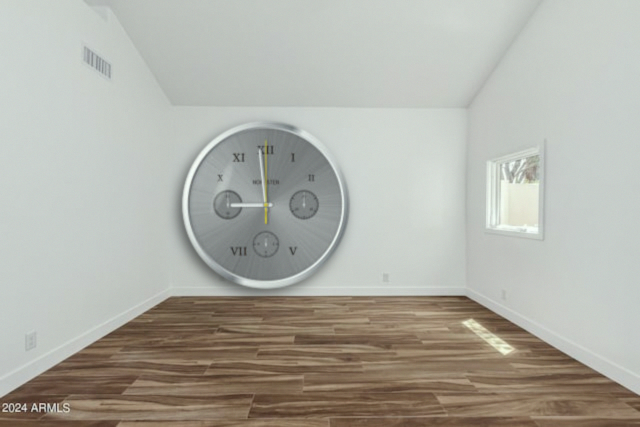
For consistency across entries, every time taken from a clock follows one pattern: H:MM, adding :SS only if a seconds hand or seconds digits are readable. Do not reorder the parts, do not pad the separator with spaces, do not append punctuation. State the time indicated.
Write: 8:59
